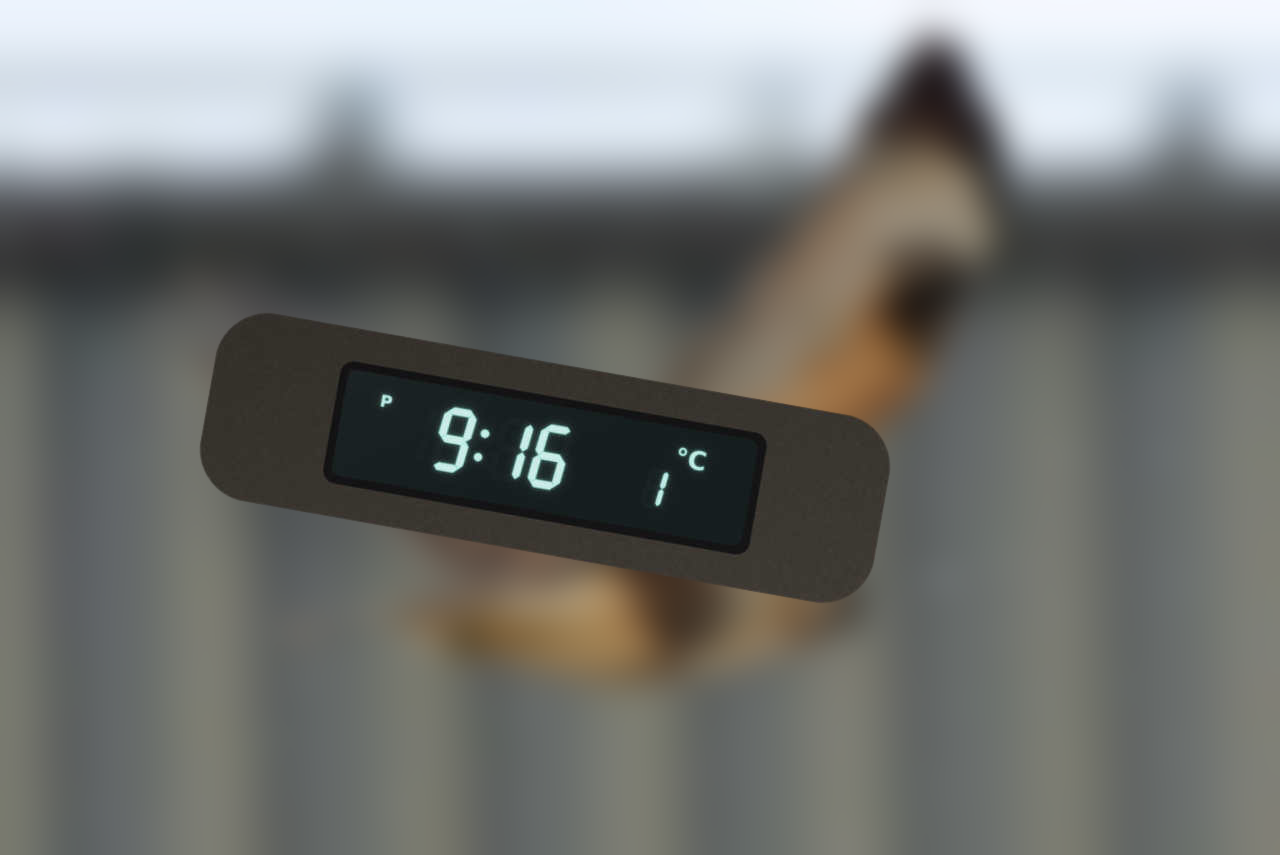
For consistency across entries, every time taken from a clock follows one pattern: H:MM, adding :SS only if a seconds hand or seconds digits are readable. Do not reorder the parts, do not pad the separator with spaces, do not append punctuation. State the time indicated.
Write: 9:16
